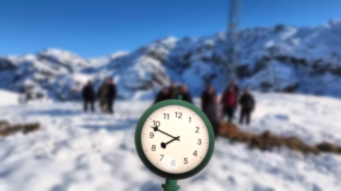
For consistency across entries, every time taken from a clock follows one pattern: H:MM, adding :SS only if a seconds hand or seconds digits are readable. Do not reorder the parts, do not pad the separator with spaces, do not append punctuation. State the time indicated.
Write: 7:48
